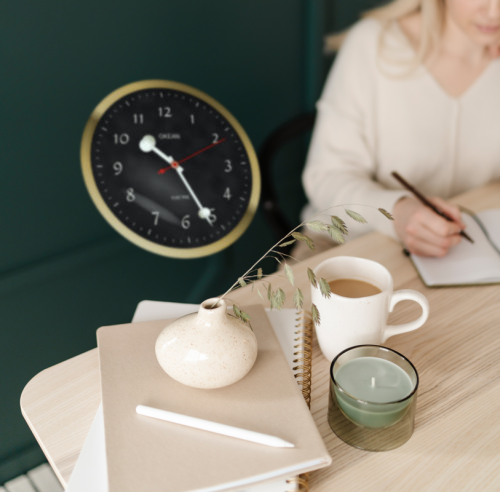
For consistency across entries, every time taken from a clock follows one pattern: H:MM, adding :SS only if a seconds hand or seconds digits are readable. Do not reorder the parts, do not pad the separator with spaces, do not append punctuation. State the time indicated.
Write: 10:26:11
